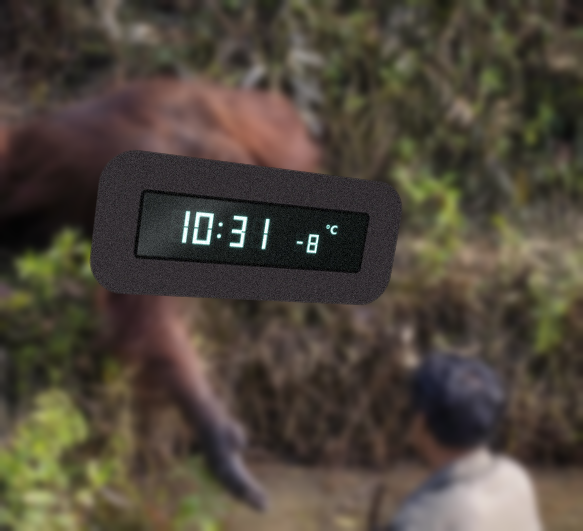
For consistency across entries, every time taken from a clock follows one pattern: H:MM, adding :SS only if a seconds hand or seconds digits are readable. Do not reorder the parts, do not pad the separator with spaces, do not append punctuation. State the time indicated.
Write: 10:31
